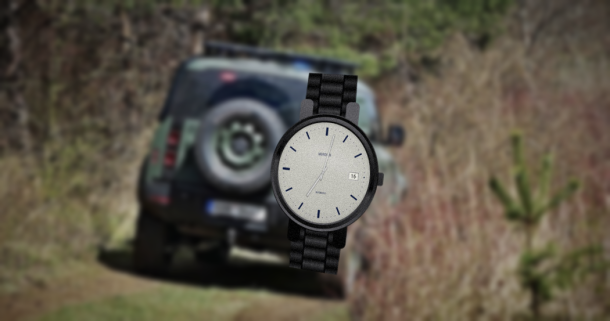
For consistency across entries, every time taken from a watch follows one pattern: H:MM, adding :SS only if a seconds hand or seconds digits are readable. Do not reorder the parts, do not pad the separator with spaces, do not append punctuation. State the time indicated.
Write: 7:02
